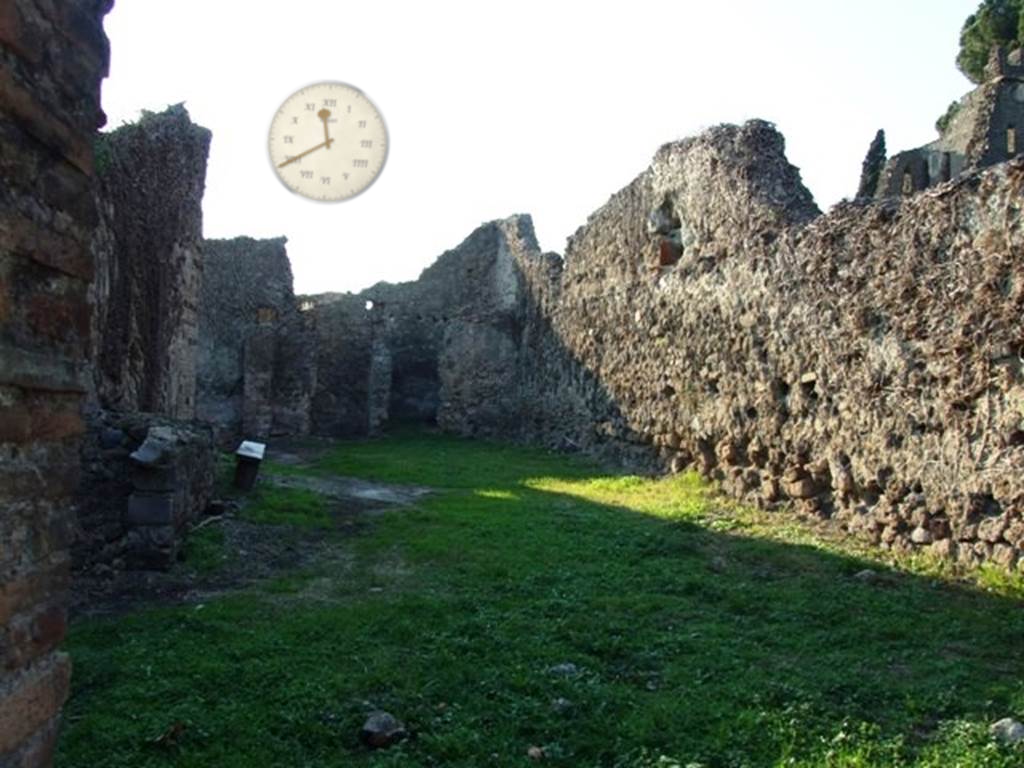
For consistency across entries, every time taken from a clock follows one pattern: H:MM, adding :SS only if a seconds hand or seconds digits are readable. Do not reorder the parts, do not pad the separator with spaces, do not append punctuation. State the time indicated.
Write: 11:40
